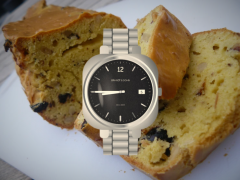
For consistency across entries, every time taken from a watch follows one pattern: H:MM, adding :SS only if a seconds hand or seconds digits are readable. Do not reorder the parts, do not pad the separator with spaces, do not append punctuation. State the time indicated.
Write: 8:45
